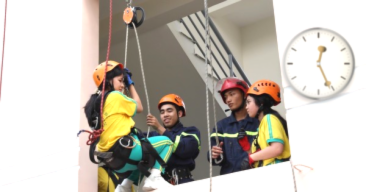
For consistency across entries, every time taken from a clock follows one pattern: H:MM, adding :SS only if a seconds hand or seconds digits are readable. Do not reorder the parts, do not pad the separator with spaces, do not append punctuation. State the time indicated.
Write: 12:26
